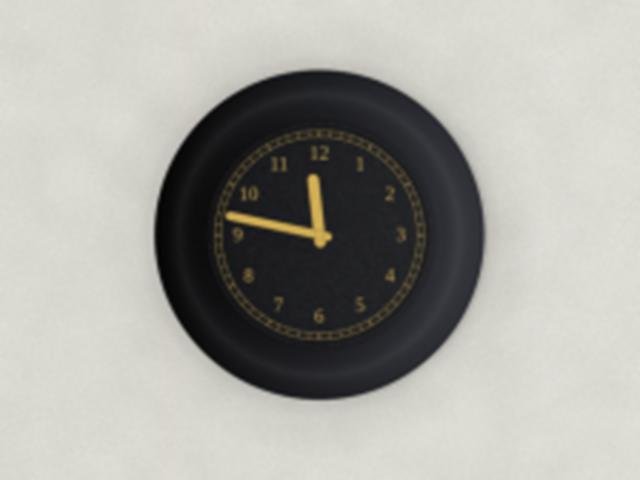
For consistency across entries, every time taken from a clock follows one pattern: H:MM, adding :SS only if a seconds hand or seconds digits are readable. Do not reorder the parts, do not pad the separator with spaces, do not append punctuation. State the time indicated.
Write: 11:47
